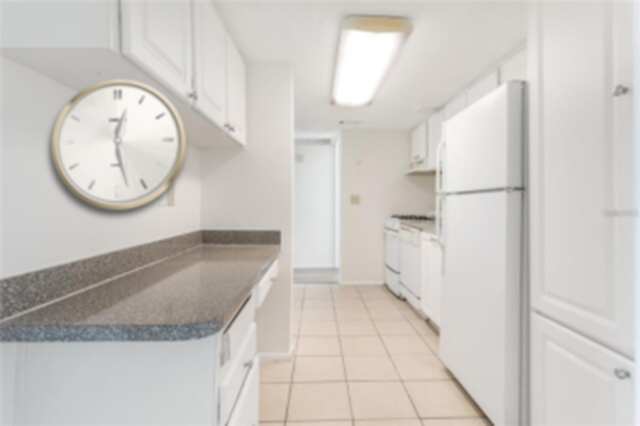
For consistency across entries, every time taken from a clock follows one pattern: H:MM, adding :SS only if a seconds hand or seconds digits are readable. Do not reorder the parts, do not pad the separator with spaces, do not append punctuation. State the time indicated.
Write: 12:28
